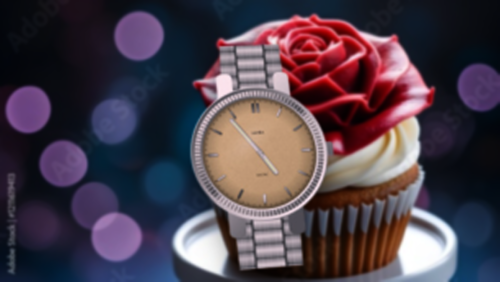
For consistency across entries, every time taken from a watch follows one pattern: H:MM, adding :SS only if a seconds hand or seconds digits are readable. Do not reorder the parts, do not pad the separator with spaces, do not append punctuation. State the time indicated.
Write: 4:54
